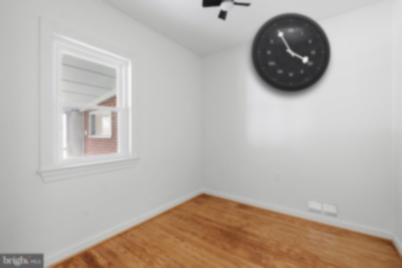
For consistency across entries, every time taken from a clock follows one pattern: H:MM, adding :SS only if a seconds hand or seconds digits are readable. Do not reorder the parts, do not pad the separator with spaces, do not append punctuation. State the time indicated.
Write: 3:55
